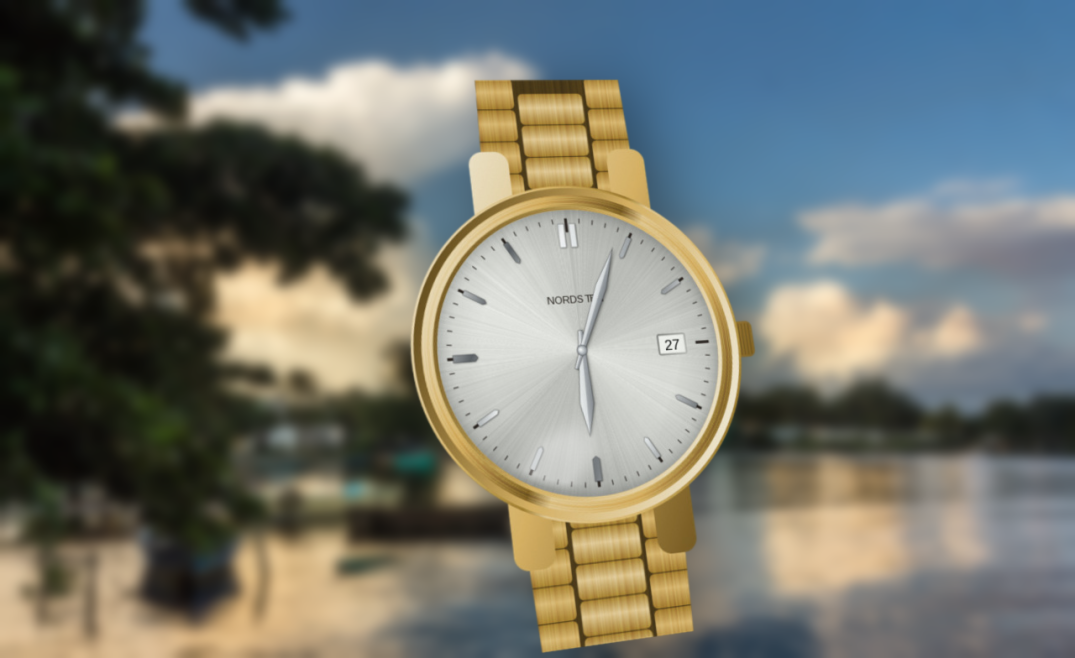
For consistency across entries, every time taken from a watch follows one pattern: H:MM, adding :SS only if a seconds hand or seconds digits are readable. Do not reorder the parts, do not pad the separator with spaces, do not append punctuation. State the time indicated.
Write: 6:04
